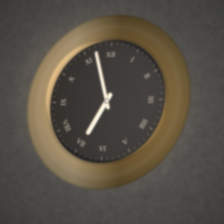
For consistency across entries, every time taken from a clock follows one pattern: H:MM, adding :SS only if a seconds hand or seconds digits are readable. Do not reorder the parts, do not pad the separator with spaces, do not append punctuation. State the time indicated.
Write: 6:57
